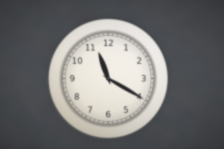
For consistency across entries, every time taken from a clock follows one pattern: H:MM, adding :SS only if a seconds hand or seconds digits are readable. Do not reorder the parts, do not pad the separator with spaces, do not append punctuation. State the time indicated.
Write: 11:20
